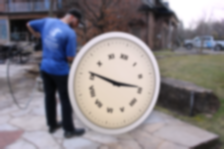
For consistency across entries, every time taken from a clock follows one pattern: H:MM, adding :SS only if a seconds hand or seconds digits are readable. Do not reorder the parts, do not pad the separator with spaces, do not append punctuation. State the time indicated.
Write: 2:46
